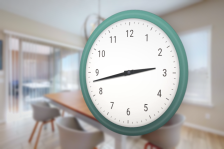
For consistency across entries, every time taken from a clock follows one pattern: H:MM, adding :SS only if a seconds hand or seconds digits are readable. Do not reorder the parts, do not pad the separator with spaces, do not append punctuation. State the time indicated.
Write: 2:43
